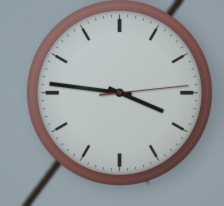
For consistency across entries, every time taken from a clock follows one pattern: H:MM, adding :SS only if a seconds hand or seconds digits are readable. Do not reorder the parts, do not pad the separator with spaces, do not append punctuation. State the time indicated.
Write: 3:46:14
